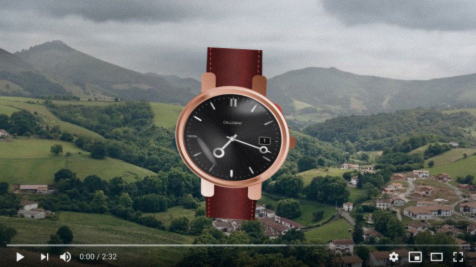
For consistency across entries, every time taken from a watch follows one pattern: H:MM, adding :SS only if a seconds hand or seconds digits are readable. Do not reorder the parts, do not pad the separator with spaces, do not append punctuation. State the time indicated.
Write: 7:18
